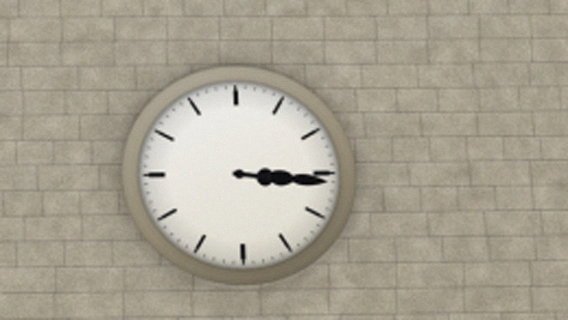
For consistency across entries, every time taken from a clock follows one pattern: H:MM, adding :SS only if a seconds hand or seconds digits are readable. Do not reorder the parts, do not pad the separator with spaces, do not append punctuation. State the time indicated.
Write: 3:16
